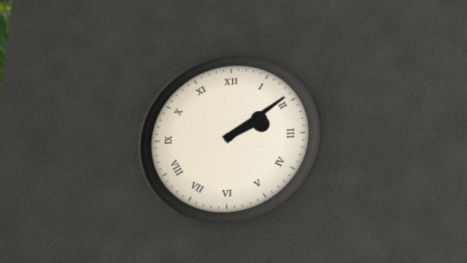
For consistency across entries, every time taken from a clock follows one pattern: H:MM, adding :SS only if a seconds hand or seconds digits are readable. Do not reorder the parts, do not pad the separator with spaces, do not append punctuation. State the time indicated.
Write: 2:09
